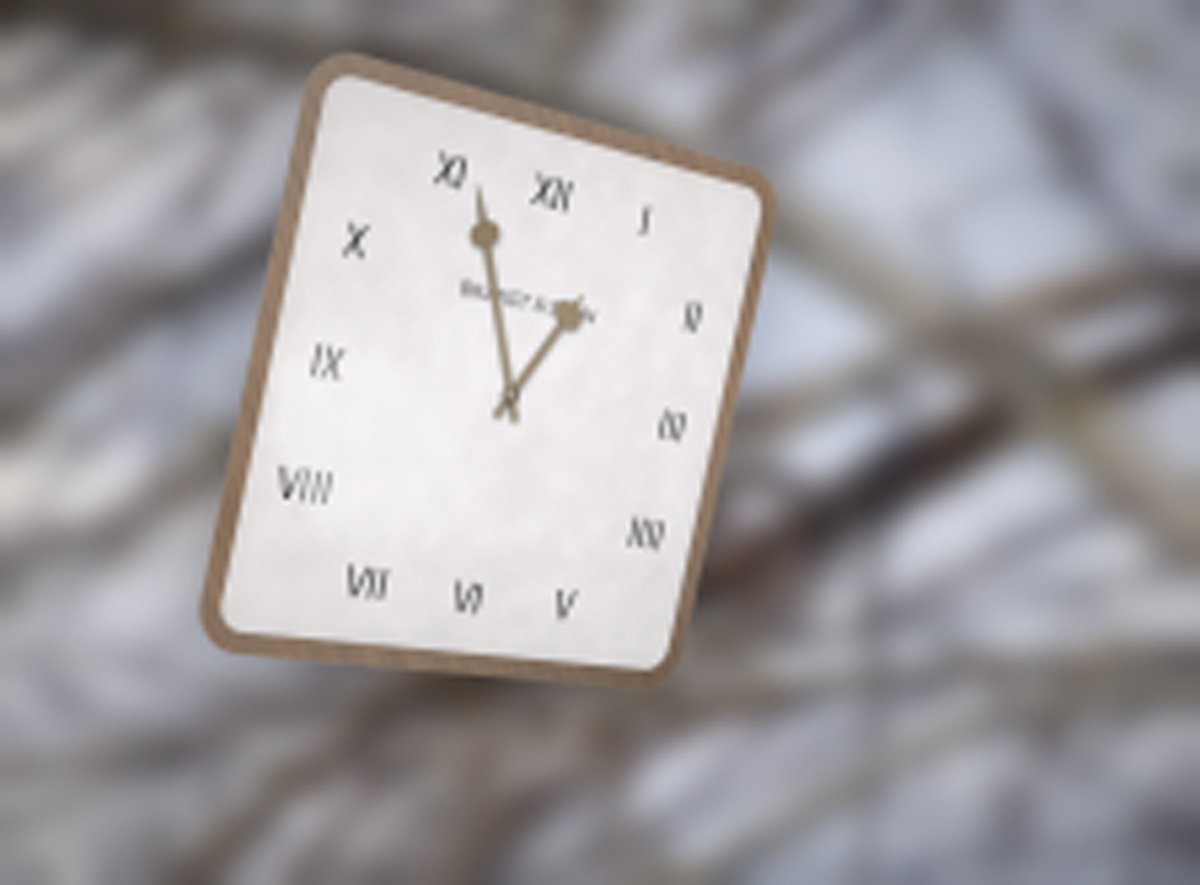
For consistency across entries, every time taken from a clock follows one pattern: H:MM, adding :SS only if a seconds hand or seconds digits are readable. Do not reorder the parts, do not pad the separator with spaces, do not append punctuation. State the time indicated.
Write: 12:56
